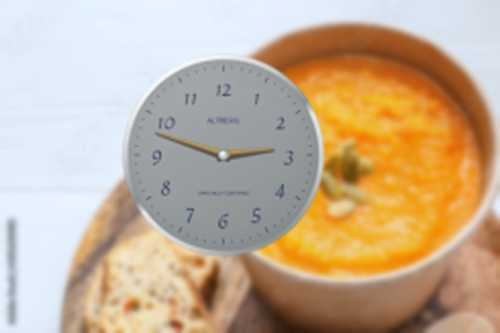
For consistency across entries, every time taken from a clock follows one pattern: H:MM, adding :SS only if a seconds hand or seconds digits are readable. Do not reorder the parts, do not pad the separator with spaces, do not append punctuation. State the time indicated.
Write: 2:48
